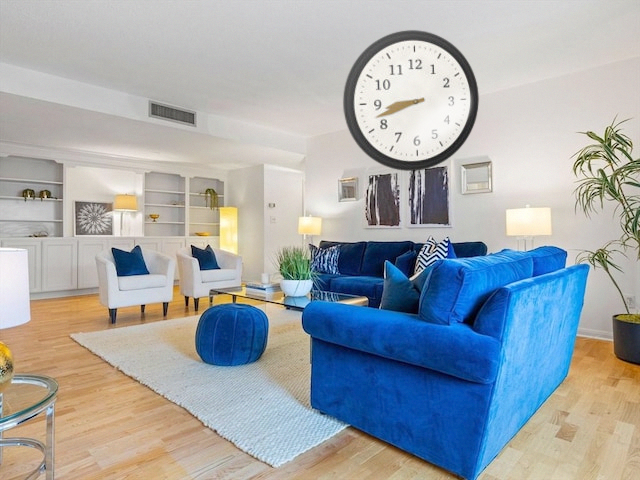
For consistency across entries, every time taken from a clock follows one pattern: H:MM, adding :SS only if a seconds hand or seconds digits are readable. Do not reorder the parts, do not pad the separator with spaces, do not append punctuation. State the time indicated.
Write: 8:42
